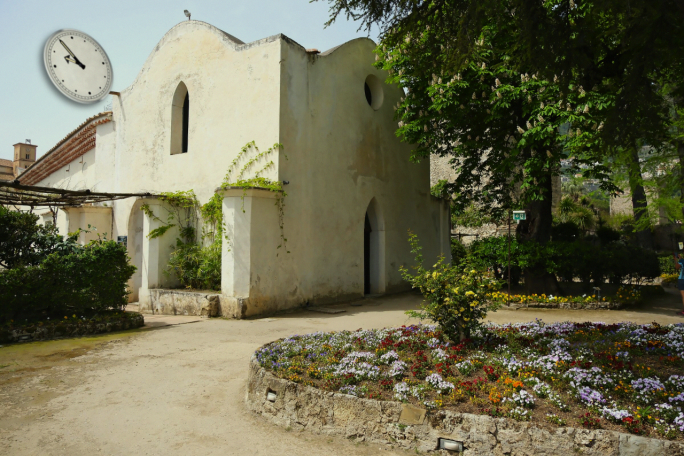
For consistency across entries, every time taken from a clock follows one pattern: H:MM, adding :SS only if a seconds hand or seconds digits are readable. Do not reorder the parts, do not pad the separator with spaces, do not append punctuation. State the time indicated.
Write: 9:55
